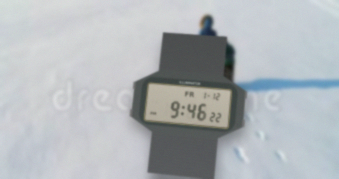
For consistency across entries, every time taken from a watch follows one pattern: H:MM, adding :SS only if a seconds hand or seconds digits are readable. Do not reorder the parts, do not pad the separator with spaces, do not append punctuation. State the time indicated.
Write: 9:46
